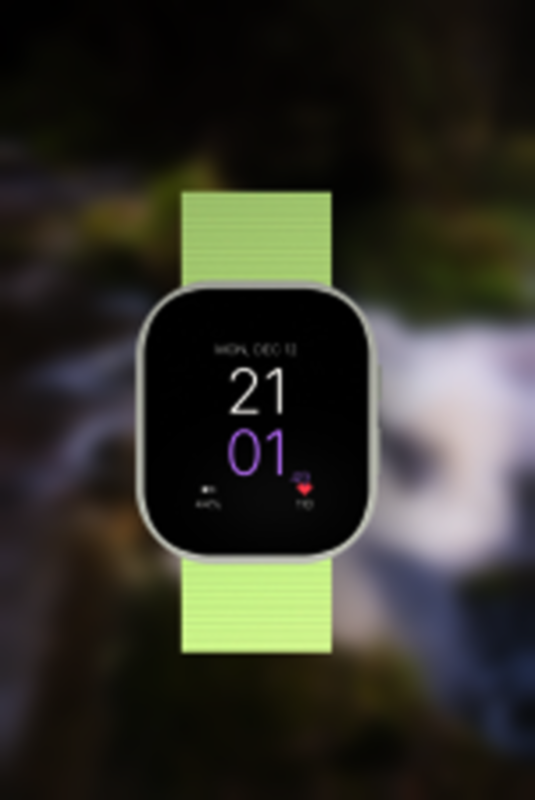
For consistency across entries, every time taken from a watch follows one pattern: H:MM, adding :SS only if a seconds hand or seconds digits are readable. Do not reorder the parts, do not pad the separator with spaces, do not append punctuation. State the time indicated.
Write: 21:01
